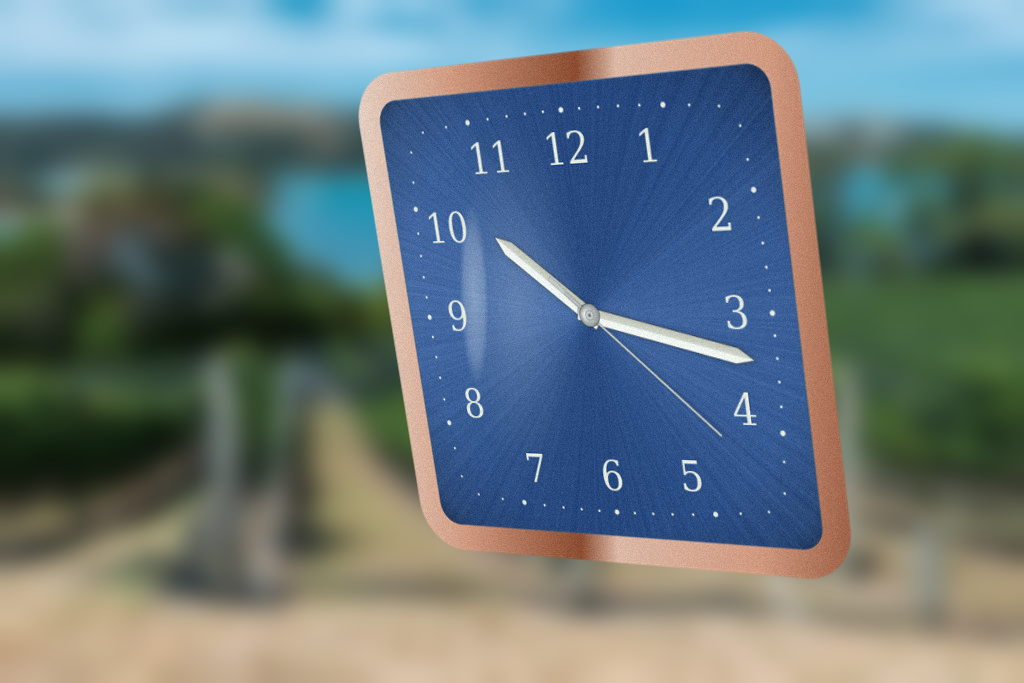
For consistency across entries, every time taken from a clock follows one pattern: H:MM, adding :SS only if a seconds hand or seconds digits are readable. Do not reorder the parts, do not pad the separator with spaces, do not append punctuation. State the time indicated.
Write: 10:17:22
